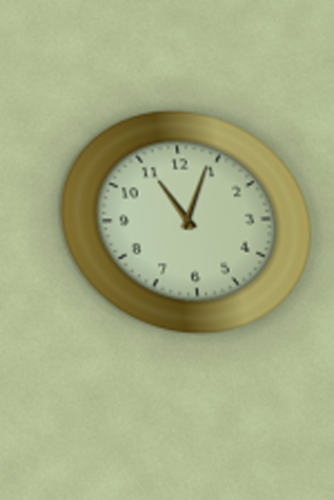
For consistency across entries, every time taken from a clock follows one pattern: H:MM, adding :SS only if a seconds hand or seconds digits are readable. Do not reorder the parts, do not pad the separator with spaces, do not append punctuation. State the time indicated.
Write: 11:04
